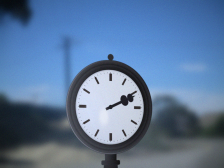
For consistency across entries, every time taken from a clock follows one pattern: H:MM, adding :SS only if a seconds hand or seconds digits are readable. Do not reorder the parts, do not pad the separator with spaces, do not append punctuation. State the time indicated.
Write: 2:11
